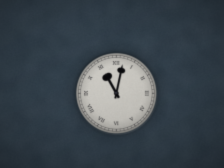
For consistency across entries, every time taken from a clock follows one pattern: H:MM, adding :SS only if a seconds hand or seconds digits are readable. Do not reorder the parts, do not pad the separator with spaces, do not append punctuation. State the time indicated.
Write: 11:02
